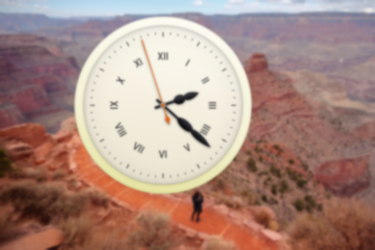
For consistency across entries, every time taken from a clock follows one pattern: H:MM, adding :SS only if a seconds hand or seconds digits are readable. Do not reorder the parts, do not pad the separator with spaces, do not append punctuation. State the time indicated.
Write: 2:21:57
